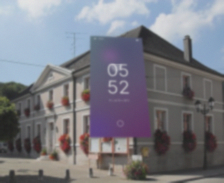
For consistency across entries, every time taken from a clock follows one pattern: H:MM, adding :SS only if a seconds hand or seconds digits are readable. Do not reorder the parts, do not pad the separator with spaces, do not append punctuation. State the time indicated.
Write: 5:52
